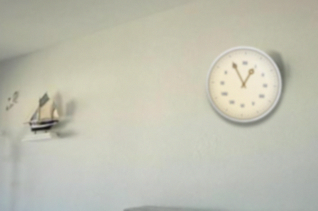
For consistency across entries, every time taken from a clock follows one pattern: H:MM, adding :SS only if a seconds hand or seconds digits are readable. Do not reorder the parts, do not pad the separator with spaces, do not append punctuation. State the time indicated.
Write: 12:55
